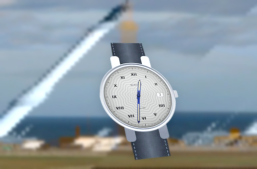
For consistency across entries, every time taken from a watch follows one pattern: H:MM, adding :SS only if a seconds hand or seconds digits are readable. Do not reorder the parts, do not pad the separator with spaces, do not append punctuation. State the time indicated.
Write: 12:32
